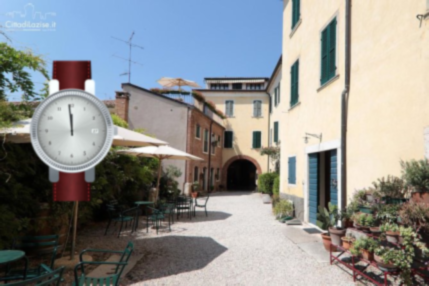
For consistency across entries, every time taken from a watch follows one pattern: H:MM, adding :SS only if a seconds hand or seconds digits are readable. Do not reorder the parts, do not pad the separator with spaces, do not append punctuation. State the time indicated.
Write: 11:59
